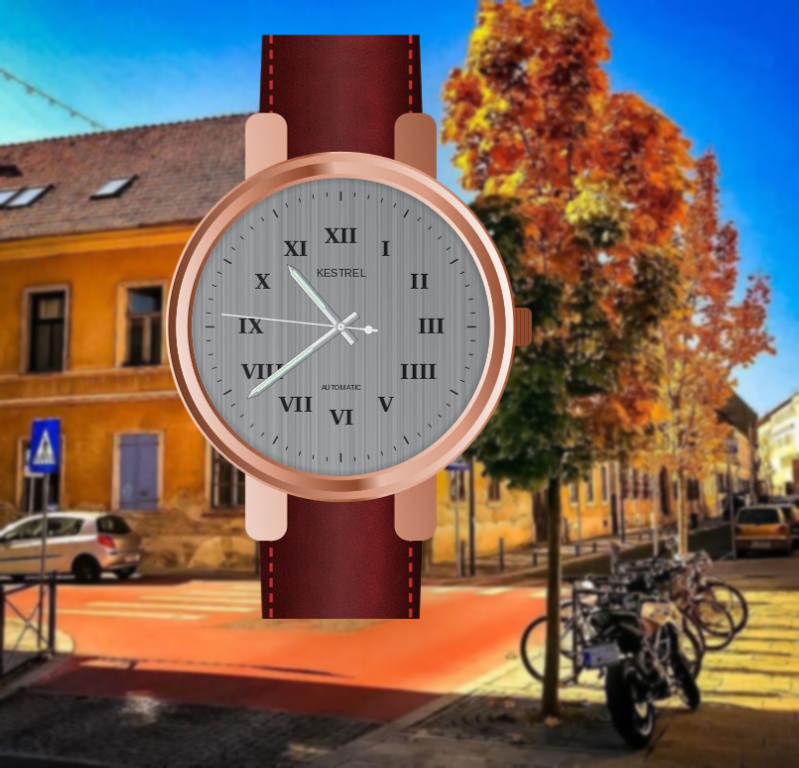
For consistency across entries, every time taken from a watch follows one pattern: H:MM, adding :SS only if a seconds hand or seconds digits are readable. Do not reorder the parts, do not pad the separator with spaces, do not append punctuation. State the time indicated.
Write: 10:38:46
